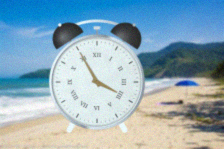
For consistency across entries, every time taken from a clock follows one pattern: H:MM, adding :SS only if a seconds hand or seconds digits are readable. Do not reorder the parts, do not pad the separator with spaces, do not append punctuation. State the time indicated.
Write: 3:55
